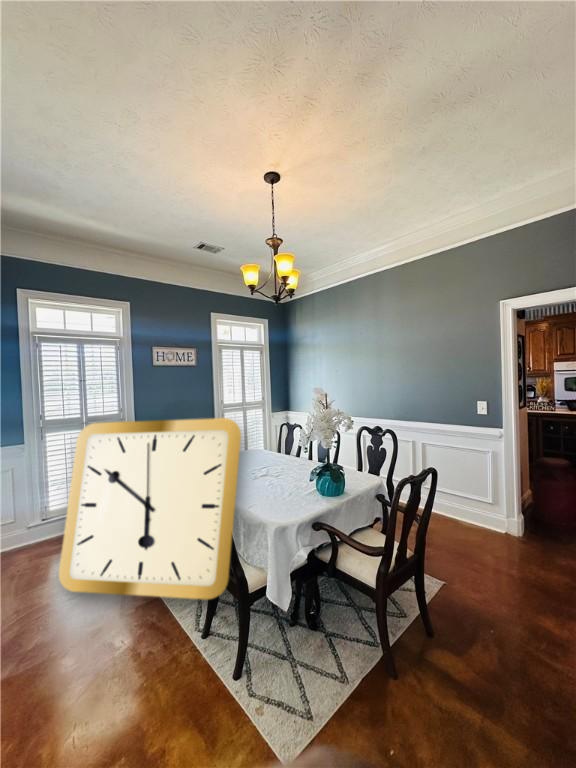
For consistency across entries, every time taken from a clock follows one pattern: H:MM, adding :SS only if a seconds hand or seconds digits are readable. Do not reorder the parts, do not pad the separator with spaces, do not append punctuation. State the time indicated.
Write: 5:50:59
